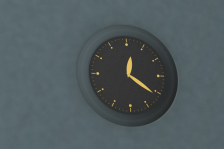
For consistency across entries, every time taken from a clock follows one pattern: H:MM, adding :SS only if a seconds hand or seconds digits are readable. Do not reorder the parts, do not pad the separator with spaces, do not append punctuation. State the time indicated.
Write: 12:21
